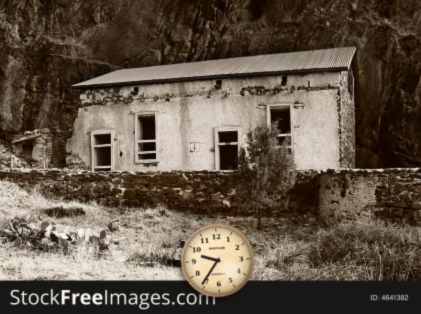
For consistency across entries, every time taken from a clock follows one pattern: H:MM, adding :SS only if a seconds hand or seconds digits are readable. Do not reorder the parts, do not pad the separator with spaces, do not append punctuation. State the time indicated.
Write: 9:36
